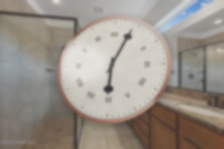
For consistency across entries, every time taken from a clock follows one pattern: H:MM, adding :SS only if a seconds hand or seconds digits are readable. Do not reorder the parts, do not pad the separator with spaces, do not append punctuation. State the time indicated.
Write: 6:04
